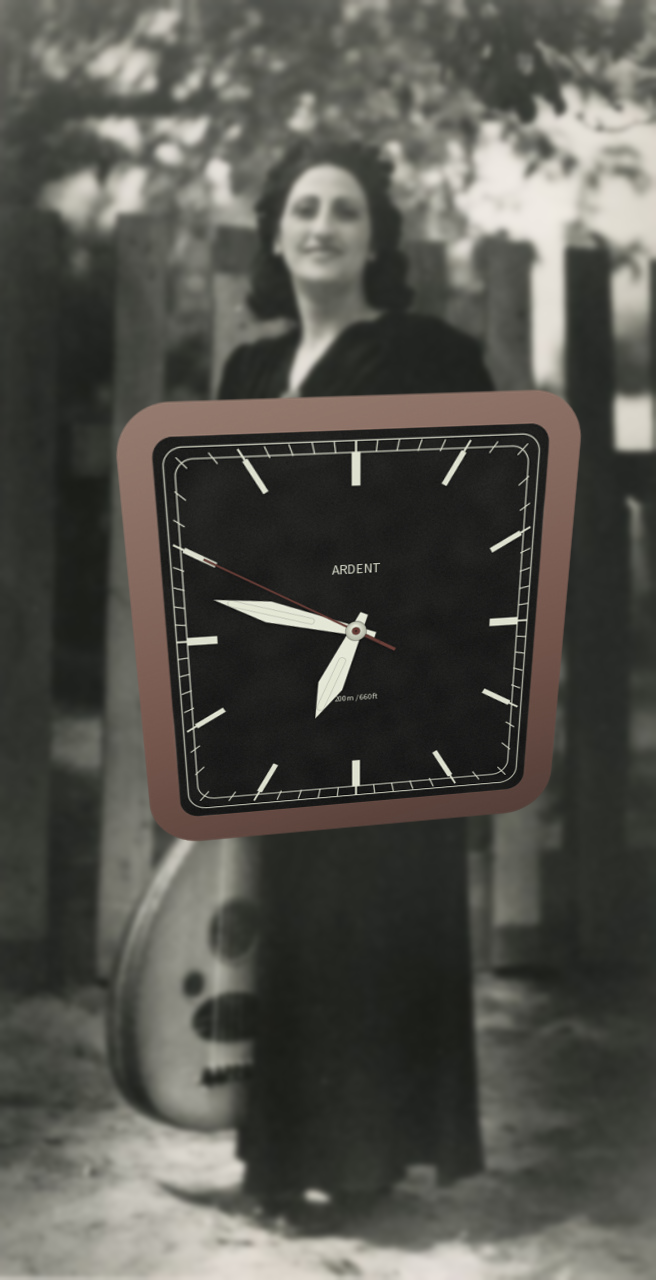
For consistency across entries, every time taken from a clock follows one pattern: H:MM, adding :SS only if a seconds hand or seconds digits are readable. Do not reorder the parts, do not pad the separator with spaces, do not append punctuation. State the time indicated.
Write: 6:47:50
